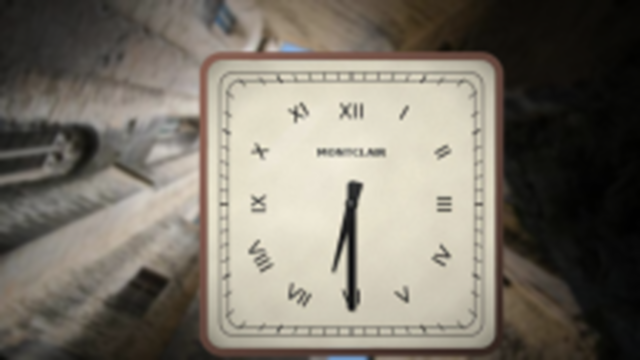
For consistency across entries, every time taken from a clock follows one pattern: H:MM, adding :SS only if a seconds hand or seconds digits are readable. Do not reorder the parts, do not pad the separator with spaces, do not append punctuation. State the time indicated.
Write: 6:30
